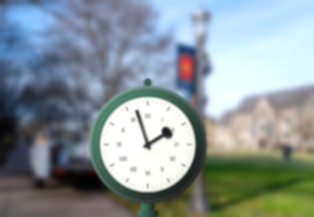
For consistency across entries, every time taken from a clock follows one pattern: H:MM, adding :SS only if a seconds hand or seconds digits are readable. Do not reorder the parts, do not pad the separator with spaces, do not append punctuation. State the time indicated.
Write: 1:57
